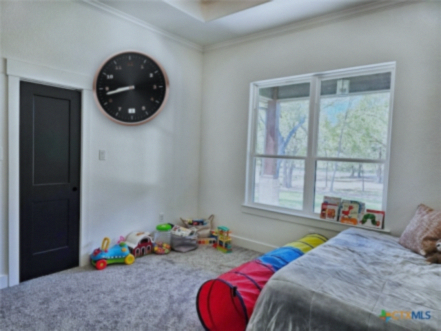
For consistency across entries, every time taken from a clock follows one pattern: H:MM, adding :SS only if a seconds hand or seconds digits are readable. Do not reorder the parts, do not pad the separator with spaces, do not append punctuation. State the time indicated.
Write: 8:43
